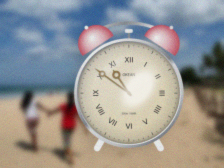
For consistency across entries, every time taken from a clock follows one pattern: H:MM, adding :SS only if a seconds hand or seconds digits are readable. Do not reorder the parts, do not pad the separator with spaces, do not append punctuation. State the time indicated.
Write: 10:51
